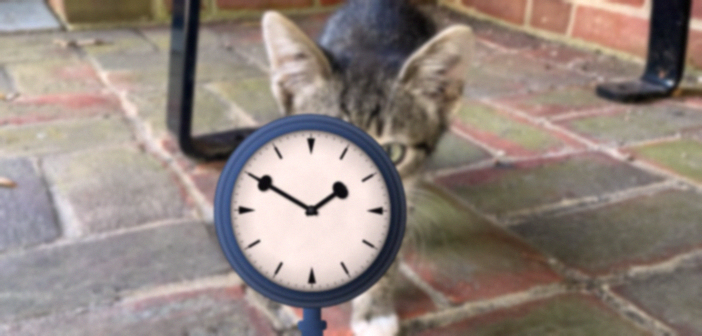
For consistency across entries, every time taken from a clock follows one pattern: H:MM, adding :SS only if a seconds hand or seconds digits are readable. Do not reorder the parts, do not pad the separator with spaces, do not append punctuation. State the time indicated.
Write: 1:50
